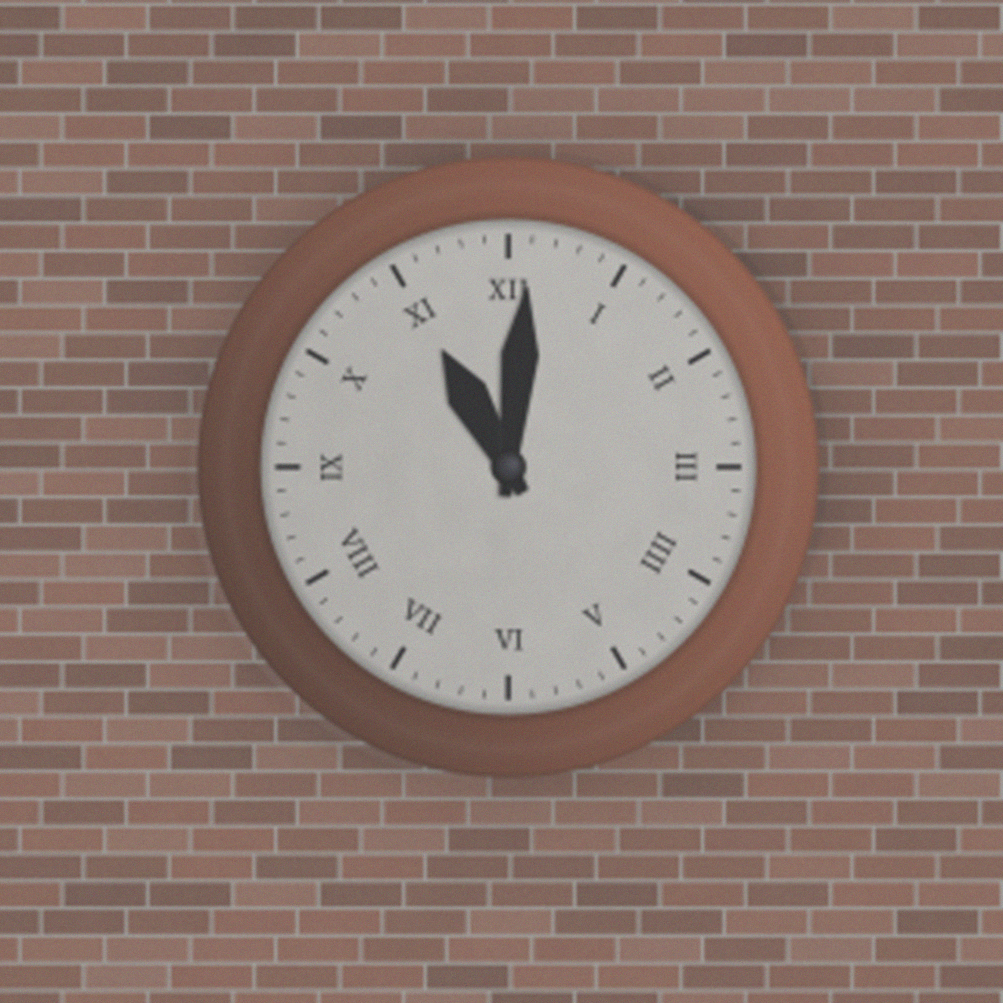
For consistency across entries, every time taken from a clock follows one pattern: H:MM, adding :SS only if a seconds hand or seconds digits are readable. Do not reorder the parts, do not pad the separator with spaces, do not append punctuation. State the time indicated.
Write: 11:01
